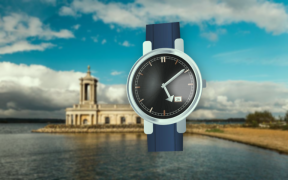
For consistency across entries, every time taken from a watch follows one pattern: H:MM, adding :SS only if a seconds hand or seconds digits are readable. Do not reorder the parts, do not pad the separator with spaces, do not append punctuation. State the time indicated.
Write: 5:09
